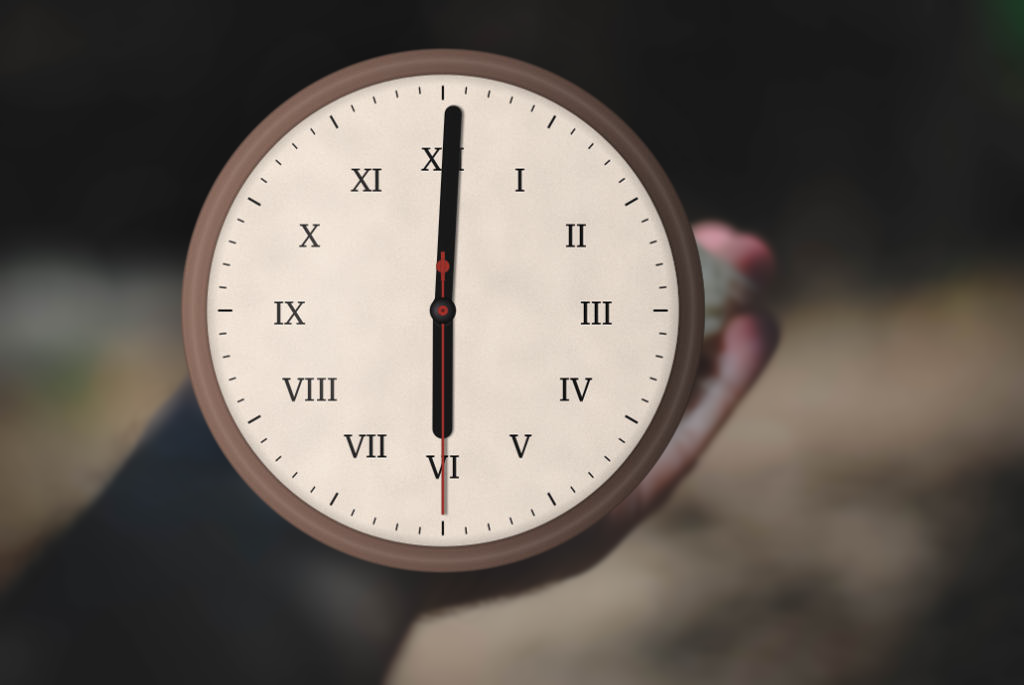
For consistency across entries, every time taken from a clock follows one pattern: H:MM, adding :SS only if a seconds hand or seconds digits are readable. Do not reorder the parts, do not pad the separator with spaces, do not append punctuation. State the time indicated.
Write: 6:00:30
